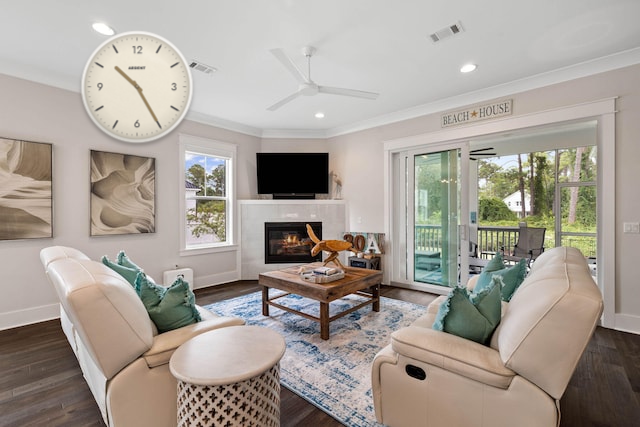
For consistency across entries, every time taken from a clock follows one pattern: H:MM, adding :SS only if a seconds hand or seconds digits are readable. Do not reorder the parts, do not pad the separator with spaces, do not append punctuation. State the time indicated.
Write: 10:25
